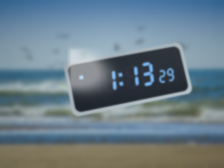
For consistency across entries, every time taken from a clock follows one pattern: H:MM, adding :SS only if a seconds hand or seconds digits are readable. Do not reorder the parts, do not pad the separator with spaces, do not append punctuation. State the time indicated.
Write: 1:13:29
